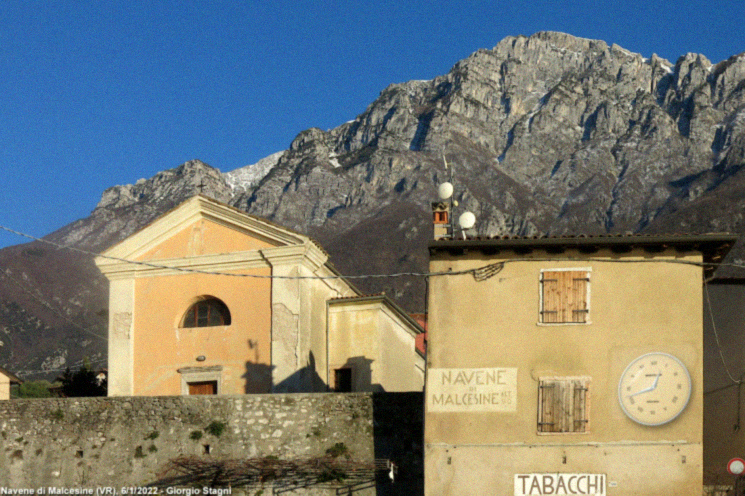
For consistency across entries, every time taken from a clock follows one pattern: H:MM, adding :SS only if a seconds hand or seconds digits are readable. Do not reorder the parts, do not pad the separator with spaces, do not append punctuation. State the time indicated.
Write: 12:42
